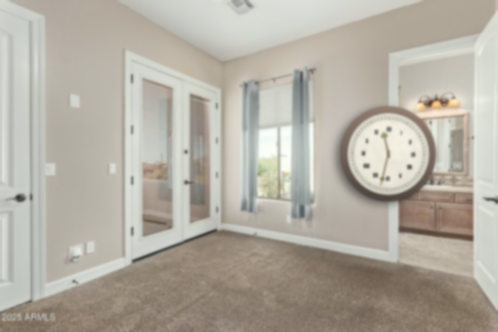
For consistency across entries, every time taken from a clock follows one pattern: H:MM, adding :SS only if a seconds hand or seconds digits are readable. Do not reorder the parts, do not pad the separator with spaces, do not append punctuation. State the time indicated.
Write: 11:32
